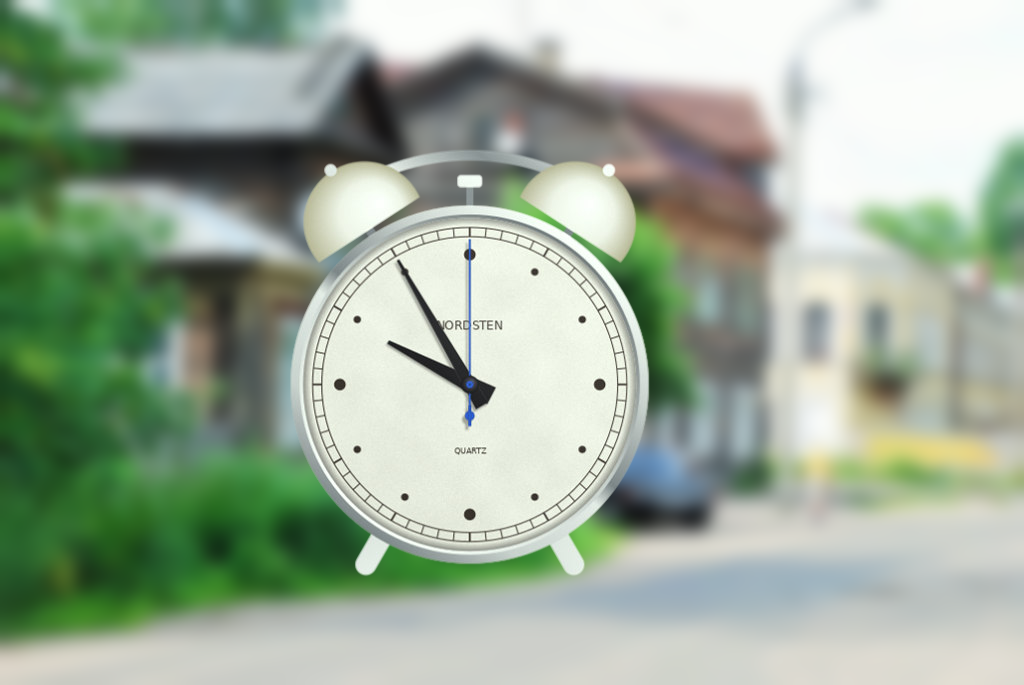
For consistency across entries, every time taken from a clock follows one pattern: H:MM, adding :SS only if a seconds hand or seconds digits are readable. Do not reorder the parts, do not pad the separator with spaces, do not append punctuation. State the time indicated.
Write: 9:55:00
